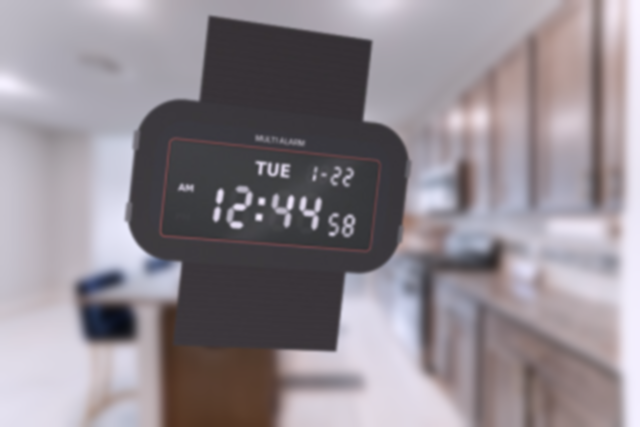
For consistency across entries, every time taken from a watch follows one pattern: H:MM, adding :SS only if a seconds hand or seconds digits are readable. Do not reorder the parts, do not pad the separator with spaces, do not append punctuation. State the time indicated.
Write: 12:44:58
